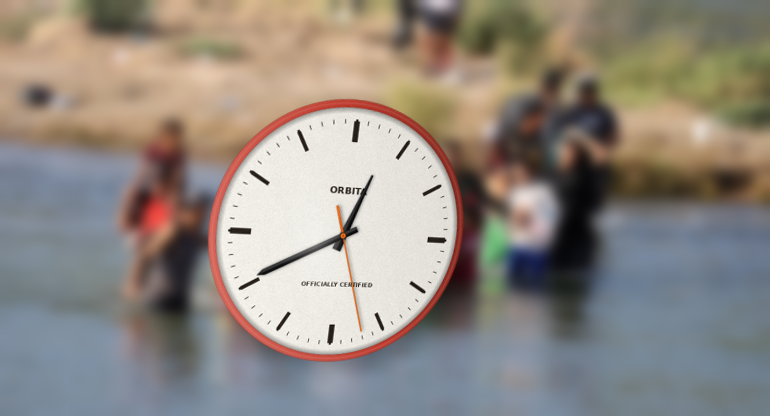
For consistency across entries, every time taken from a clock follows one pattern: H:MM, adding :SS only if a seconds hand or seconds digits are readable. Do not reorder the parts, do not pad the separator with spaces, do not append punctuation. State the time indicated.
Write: 12:40:27
